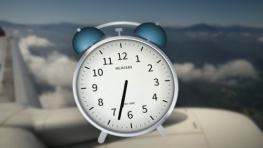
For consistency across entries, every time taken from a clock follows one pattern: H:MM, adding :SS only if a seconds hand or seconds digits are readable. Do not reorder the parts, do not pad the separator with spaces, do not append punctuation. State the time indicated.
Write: 6:33
